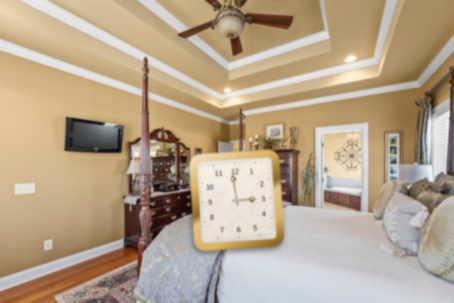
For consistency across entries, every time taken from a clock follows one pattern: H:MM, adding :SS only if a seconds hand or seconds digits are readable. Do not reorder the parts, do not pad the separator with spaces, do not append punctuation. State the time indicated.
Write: 2:59
